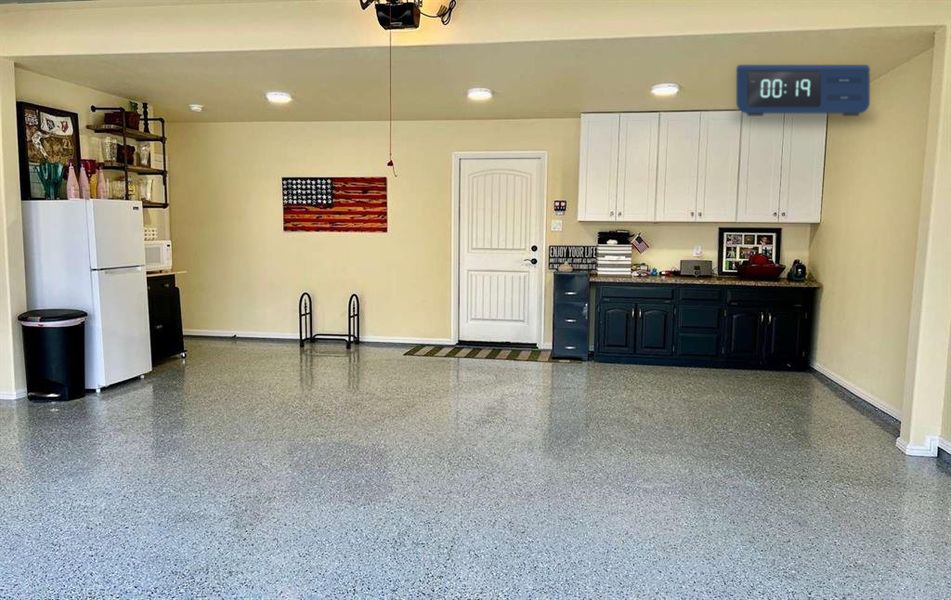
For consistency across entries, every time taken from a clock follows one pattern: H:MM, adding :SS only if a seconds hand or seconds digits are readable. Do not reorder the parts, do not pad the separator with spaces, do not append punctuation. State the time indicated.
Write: 0:19
